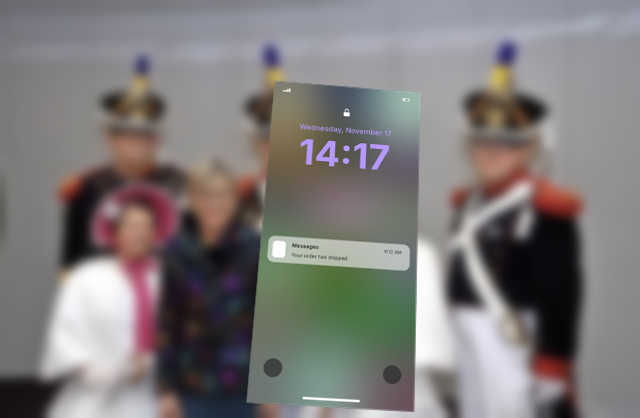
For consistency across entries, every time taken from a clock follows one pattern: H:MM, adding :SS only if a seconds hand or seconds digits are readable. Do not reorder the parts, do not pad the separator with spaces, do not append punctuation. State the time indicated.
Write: 14:17
